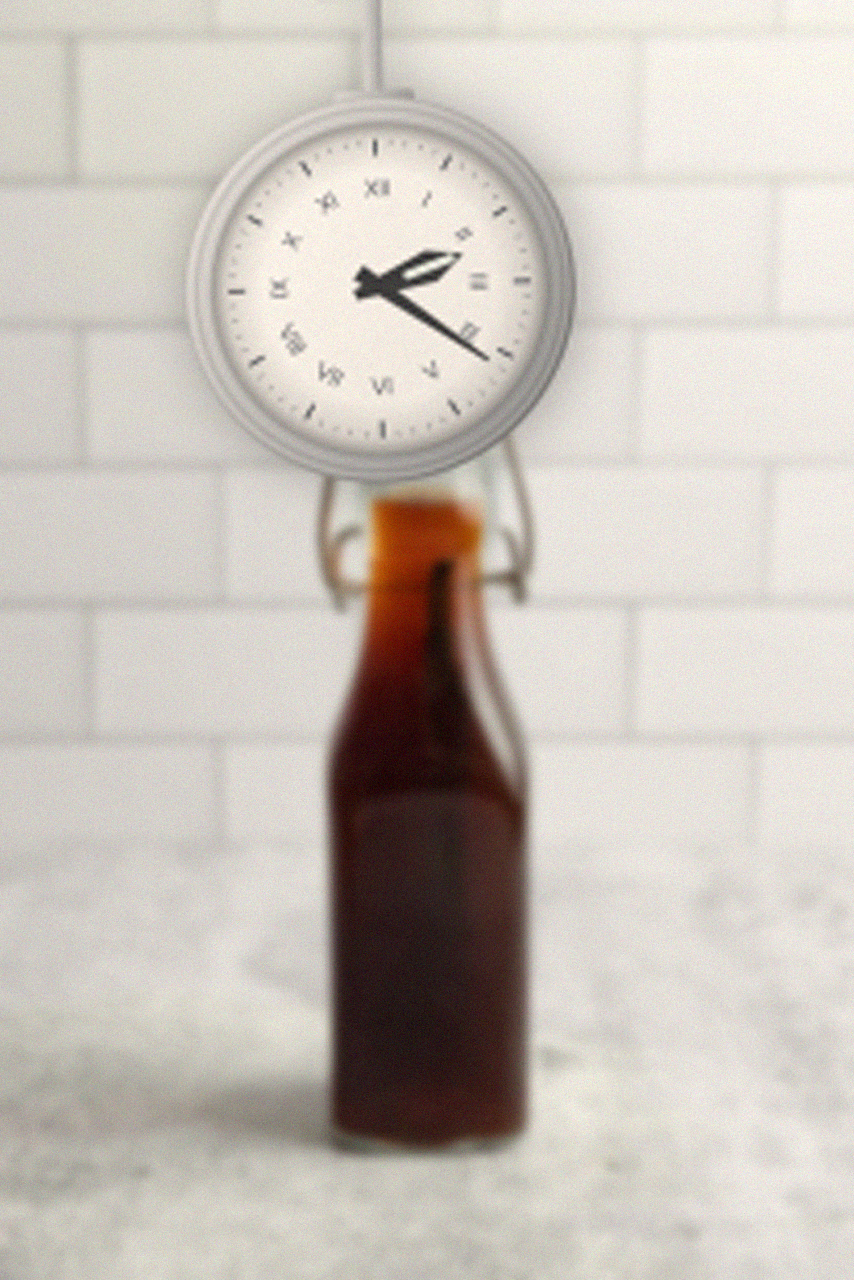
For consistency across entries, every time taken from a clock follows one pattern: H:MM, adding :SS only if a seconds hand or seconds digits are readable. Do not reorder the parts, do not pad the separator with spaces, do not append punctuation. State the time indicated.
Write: 2:21
